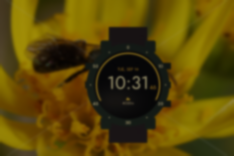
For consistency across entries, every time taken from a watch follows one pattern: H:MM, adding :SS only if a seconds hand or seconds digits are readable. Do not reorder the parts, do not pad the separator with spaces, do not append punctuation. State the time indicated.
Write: 10:31
